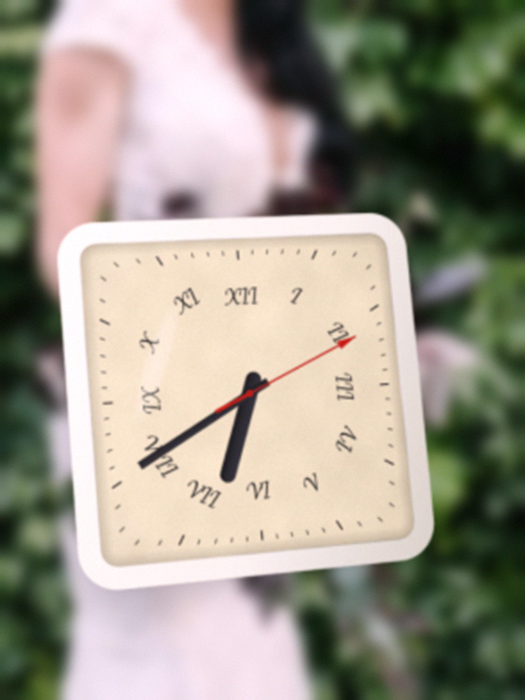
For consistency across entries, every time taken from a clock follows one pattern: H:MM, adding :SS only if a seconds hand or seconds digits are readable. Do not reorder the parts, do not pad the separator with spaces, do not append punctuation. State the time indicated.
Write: 6:40:11
